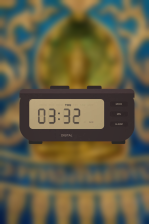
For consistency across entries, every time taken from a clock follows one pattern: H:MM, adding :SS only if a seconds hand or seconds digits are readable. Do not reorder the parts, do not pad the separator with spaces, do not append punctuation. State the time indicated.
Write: 3:32
